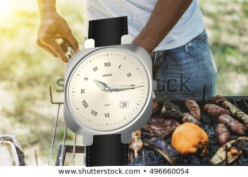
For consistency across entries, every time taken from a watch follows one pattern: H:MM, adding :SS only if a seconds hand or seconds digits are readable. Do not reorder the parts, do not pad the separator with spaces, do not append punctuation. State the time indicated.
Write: 10:15
